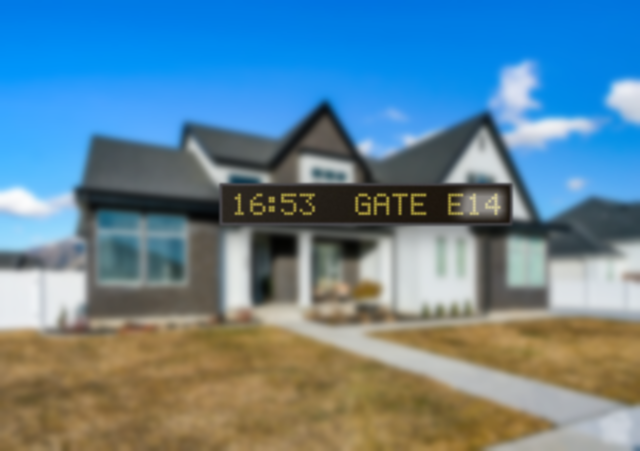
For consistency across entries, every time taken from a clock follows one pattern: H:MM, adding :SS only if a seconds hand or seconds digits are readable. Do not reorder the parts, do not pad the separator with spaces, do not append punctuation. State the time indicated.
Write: 16:53
